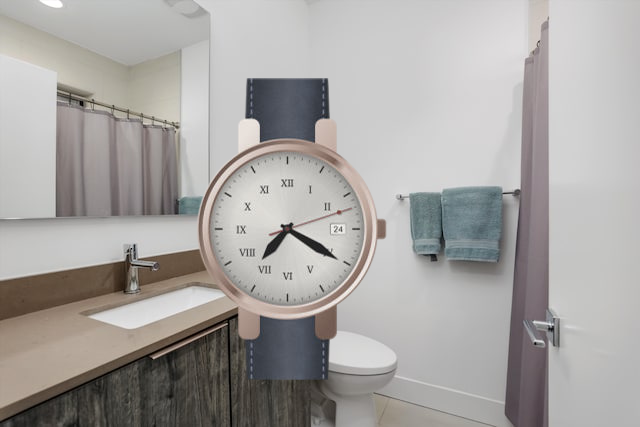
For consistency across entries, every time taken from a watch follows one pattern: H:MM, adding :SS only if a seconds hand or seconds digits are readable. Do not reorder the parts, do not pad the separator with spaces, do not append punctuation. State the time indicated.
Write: 7:20:12
